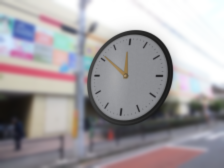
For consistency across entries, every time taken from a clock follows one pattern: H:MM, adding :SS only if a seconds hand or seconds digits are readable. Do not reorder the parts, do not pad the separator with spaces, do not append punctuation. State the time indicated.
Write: 11:51
